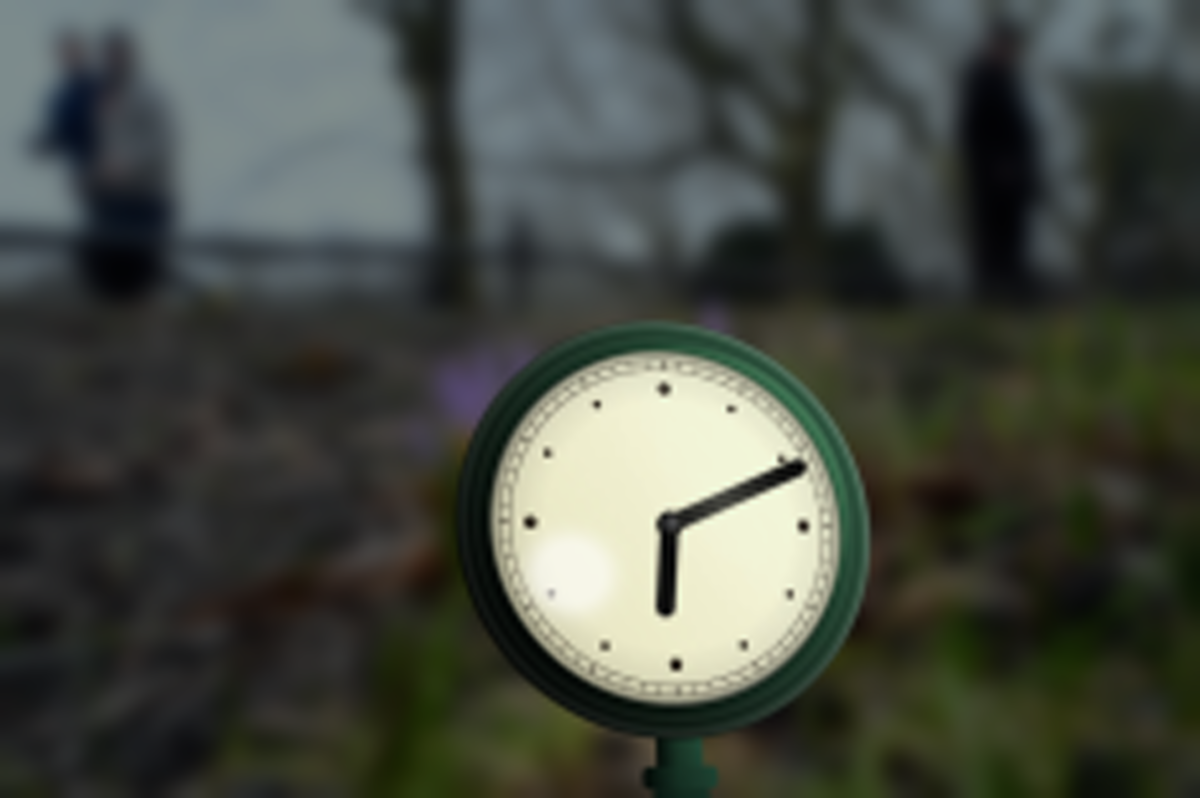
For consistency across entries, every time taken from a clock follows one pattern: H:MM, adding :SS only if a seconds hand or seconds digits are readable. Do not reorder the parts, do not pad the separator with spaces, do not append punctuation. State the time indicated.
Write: 6:11
